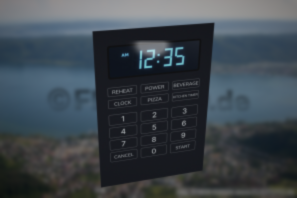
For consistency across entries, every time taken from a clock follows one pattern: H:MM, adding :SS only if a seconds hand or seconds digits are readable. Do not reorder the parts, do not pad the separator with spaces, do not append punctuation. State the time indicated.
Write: 12:35
